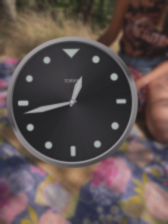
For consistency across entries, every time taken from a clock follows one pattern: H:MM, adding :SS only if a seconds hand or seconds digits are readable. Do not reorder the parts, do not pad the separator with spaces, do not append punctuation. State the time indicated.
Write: 12:43
